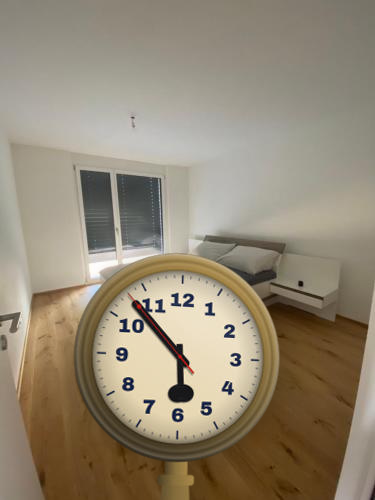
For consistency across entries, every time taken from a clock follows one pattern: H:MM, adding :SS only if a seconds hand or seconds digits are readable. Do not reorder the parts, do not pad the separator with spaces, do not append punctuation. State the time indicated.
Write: 5:52:53
